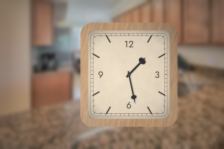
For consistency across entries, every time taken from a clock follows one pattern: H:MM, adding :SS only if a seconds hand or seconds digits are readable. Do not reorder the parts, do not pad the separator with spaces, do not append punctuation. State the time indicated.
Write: 1:28
